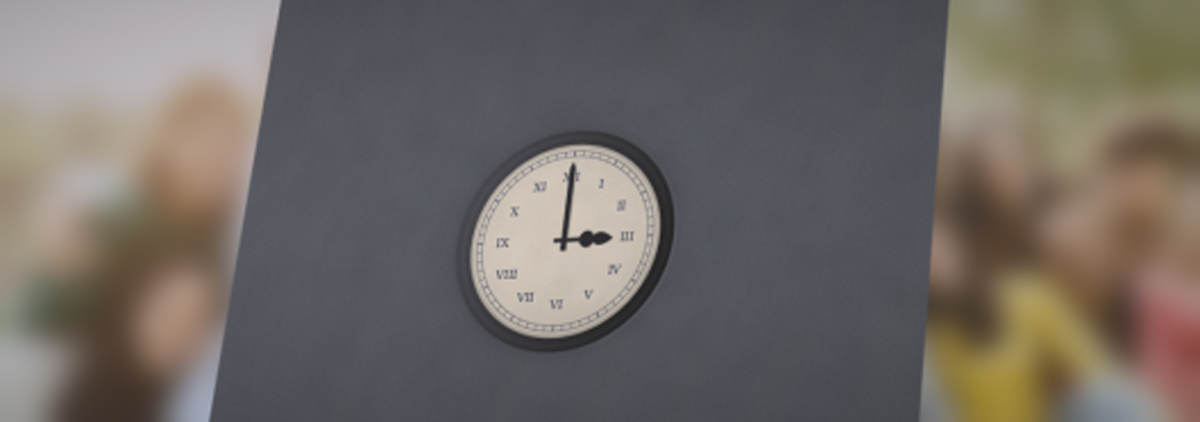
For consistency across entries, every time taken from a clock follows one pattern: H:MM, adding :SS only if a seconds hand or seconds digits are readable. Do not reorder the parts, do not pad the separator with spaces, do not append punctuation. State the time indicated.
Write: 3:00
